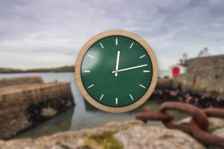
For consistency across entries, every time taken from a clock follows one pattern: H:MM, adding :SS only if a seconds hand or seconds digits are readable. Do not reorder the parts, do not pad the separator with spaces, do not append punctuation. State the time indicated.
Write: 12:13
